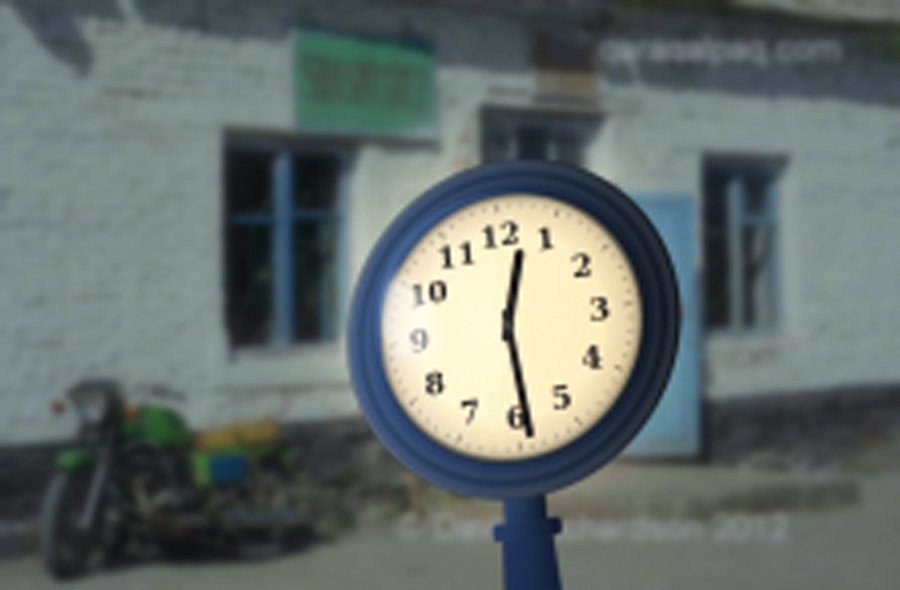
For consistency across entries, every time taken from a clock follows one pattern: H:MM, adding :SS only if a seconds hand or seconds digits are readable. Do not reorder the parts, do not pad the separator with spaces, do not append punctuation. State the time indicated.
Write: 12:29
